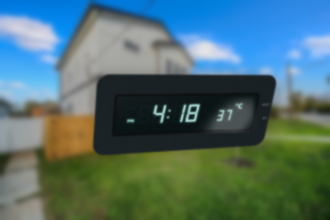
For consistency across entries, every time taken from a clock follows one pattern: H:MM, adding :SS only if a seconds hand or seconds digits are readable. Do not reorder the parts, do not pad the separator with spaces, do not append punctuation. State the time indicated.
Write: 4:18
